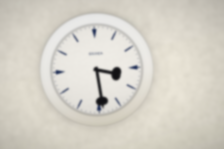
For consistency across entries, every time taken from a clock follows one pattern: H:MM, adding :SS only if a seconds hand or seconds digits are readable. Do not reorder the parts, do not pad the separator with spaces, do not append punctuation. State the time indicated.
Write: 3:29
